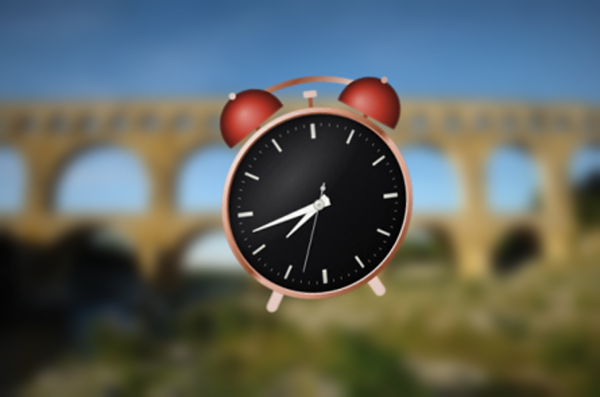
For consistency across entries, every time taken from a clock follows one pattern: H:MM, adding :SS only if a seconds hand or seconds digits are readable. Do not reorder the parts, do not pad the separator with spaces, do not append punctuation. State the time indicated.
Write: 7:42:33
